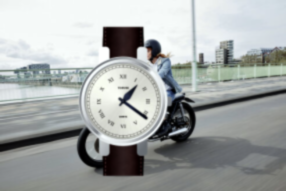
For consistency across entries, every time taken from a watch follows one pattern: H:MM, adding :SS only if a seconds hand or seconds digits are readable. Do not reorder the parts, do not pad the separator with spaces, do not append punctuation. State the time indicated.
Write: 1:21
